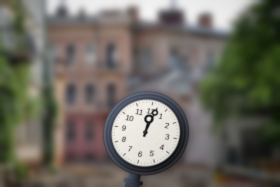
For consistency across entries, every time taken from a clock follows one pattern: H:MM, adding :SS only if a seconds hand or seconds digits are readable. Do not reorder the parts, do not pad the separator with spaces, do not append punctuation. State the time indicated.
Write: 12:02
